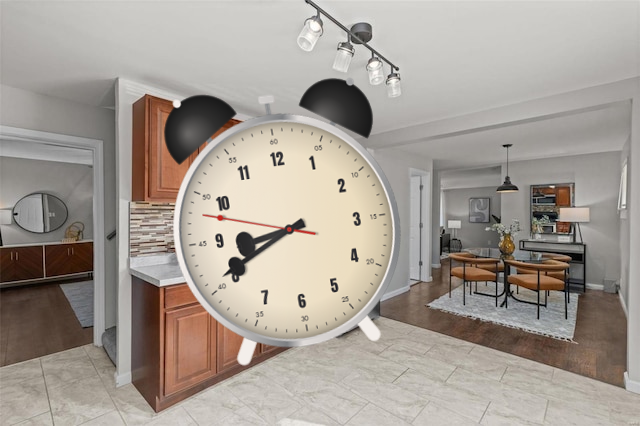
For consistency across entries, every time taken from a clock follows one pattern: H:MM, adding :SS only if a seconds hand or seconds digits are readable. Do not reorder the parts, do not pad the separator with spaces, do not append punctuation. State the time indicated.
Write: 8:40:48
